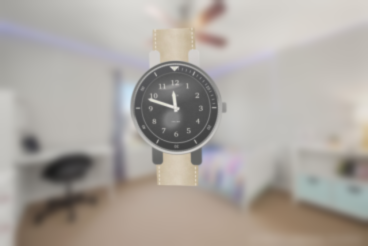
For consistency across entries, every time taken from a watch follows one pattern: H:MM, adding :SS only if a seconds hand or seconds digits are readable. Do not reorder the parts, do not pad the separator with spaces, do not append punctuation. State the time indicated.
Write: 11:48
